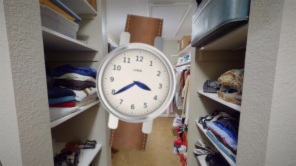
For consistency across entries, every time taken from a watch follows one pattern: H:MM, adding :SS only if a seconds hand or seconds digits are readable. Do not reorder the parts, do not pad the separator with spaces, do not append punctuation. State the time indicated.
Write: 3:39
